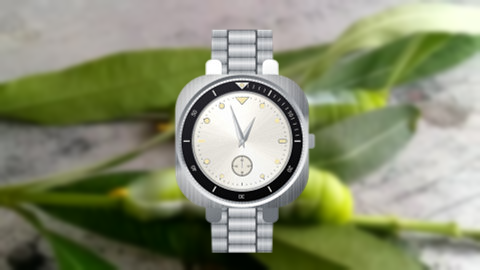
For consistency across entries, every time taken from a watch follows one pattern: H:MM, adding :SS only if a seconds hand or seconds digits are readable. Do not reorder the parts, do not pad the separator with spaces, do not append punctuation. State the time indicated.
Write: 12:57
